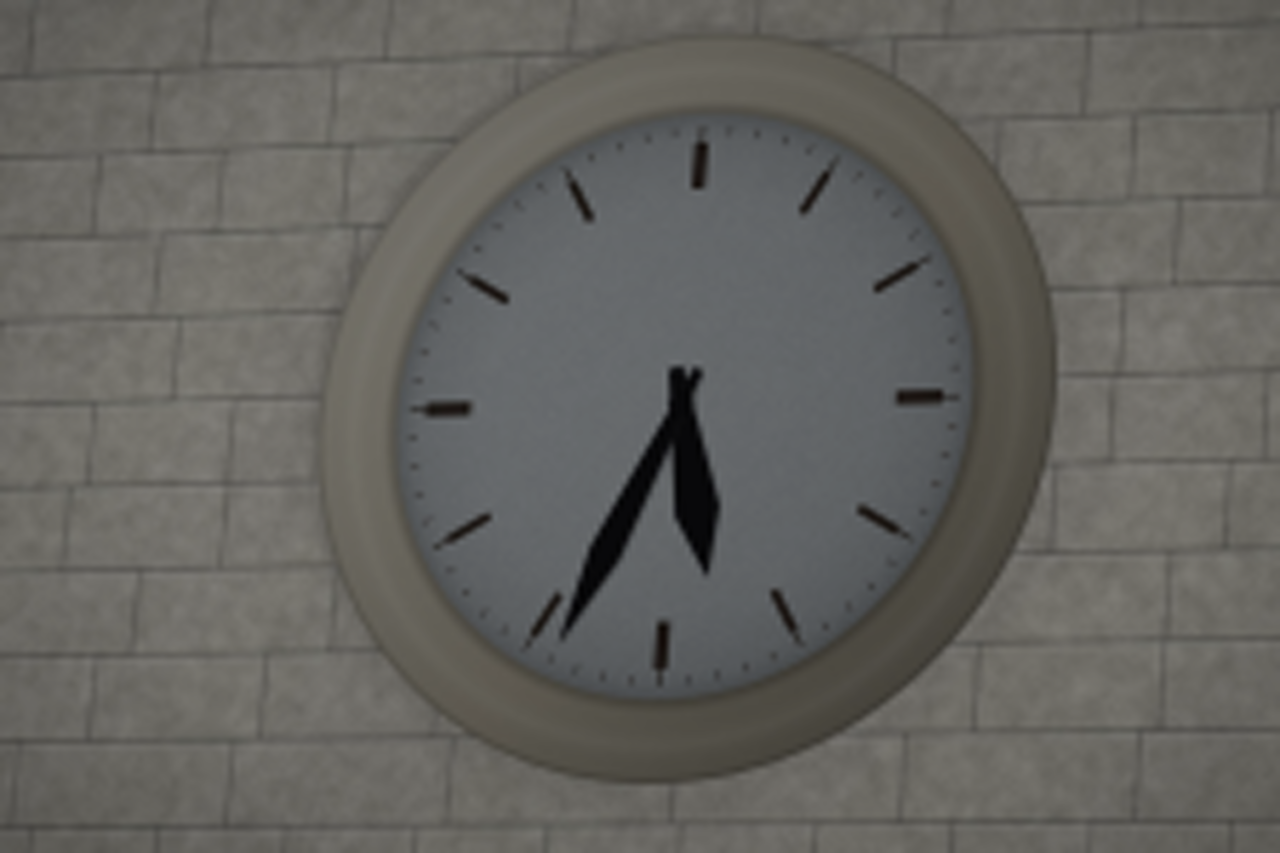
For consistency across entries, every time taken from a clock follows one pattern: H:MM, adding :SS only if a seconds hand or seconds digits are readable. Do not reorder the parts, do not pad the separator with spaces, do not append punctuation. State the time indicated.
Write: 5:34
